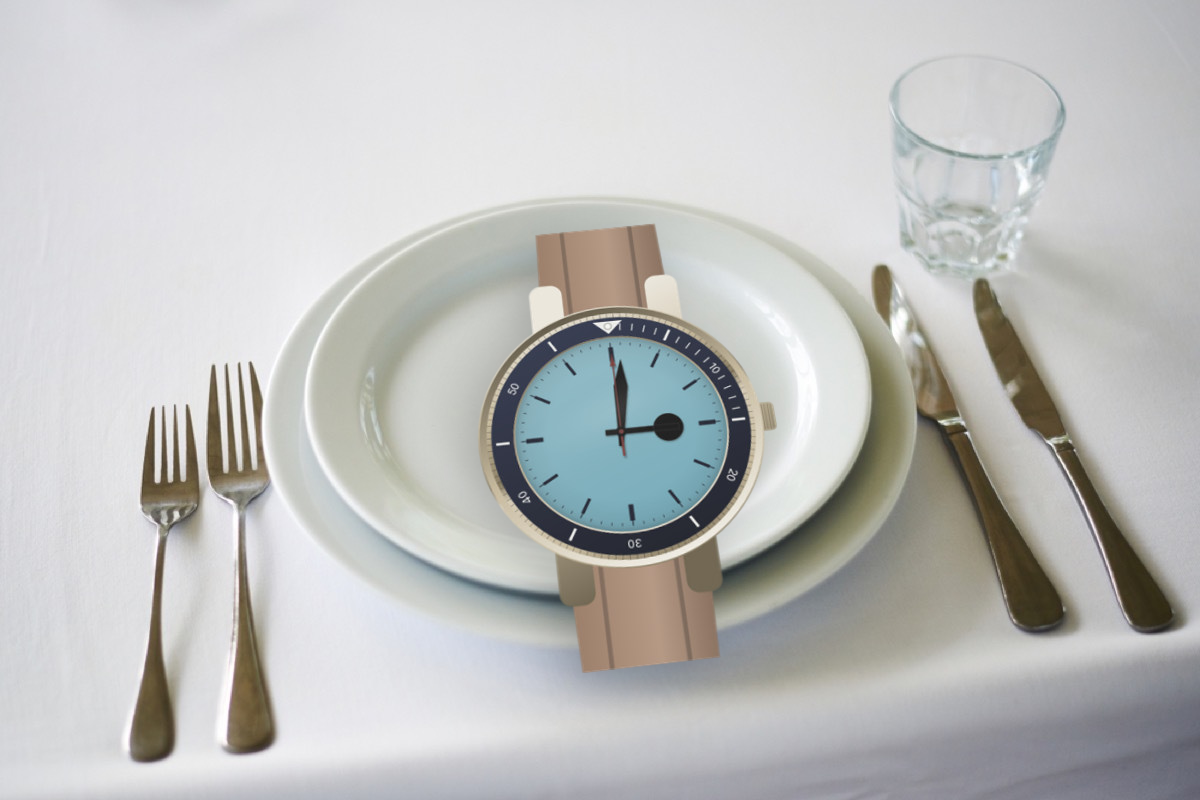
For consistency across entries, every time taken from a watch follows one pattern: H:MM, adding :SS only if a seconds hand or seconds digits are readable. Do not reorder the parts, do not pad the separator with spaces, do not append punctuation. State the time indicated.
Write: 3:01:00
